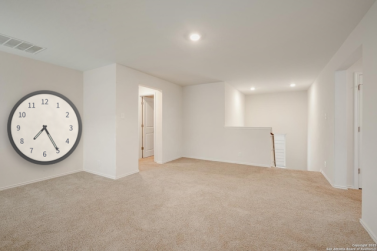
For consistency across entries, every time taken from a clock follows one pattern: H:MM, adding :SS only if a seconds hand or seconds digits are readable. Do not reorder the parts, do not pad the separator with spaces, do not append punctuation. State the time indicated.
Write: 7:25
